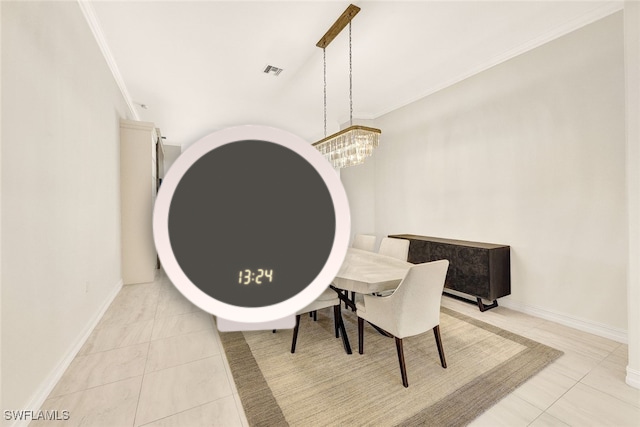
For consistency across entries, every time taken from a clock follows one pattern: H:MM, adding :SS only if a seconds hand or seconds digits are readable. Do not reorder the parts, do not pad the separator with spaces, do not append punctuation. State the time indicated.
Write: 13:24
